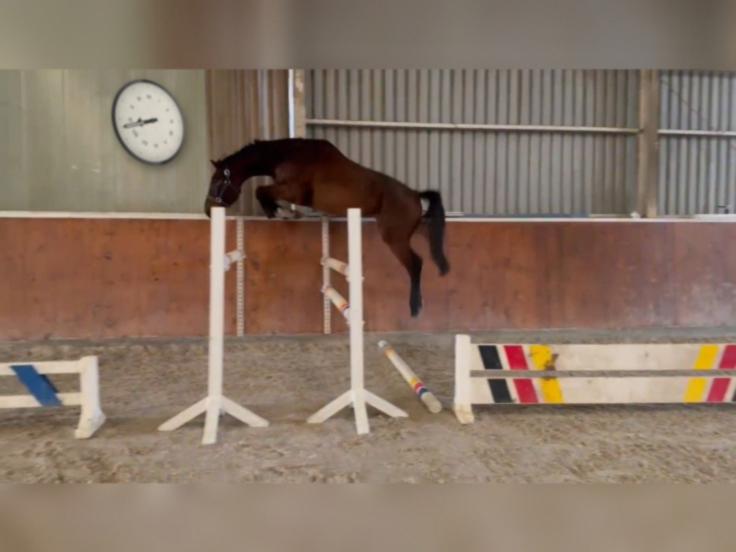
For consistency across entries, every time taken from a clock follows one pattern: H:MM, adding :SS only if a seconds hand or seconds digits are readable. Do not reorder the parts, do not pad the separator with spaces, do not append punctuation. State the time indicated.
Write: 8:43
